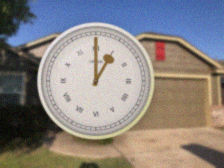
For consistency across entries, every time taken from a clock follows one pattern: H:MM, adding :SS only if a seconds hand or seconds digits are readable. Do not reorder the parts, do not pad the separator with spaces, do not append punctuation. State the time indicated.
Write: 1:00
